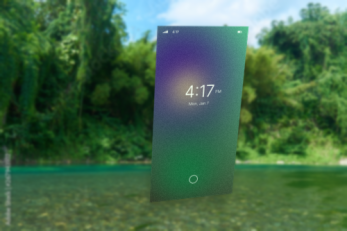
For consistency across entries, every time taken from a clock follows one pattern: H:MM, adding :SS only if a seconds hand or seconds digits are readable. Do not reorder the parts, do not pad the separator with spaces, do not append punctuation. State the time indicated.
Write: 4:17
